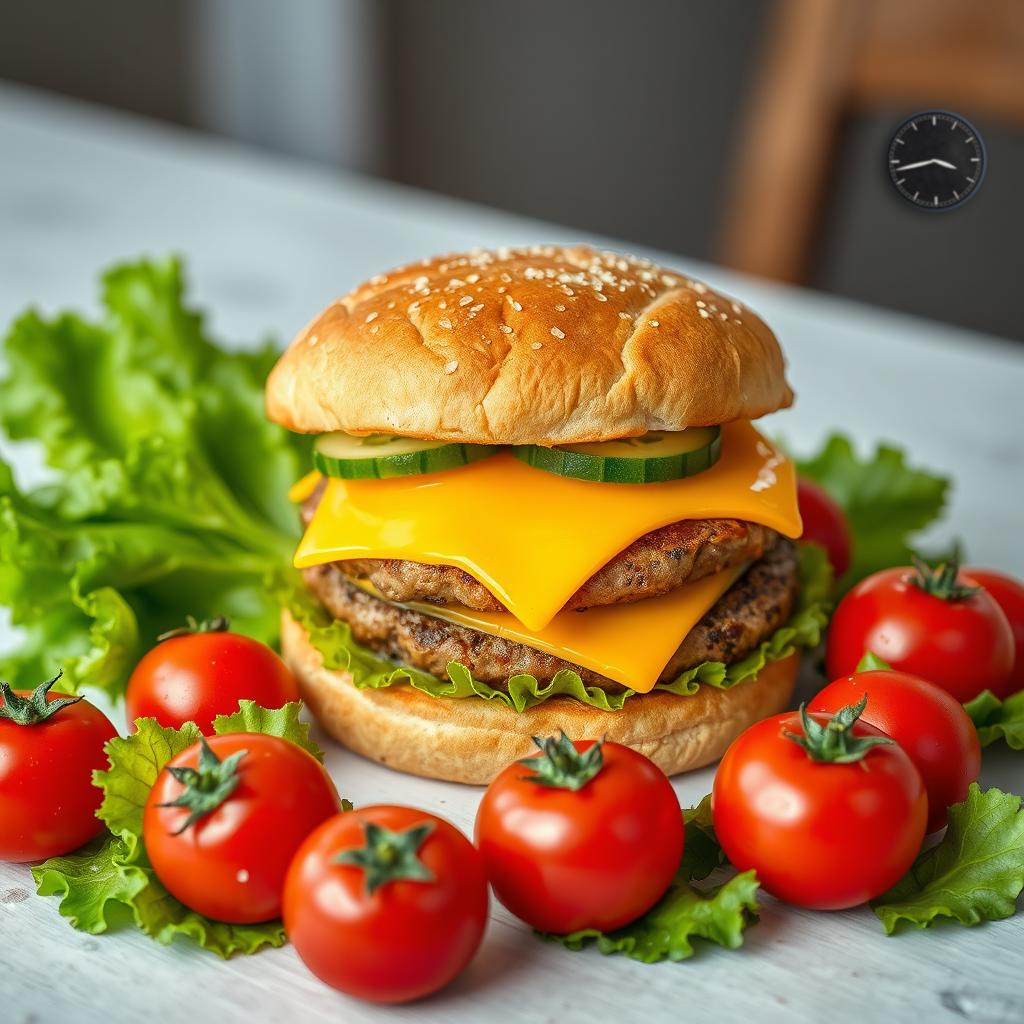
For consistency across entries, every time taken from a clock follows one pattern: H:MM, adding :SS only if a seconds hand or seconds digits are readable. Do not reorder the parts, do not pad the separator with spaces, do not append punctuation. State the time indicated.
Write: 3:43
